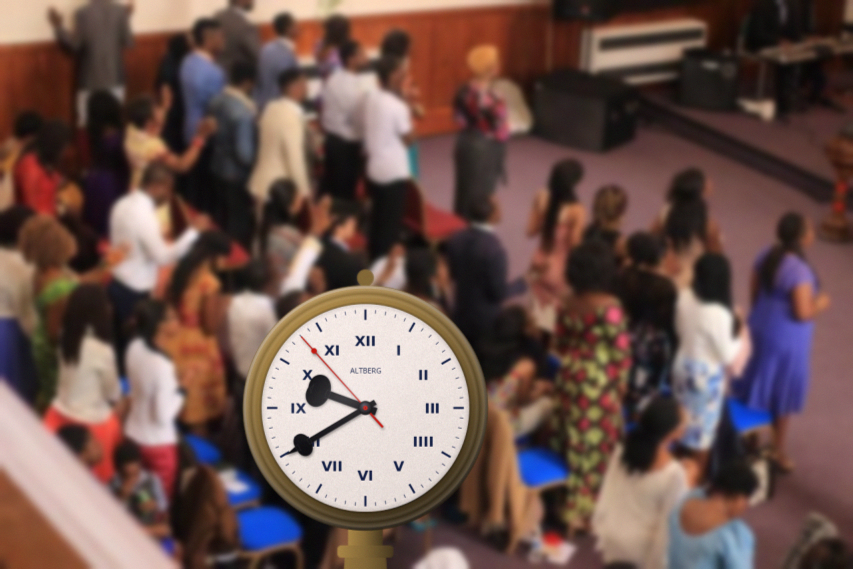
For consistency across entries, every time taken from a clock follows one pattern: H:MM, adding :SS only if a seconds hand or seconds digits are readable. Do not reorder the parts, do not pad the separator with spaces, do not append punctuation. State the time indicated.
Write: 9:39:53
